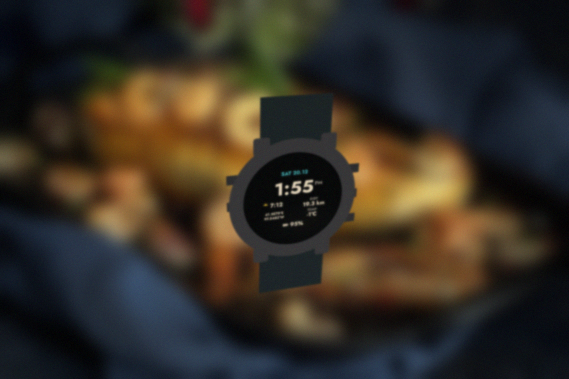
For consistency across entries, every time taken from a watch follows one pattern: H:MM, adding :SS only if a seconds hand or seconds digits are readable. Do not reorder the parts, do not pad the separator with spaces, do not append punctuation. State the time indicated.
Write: 1:55
